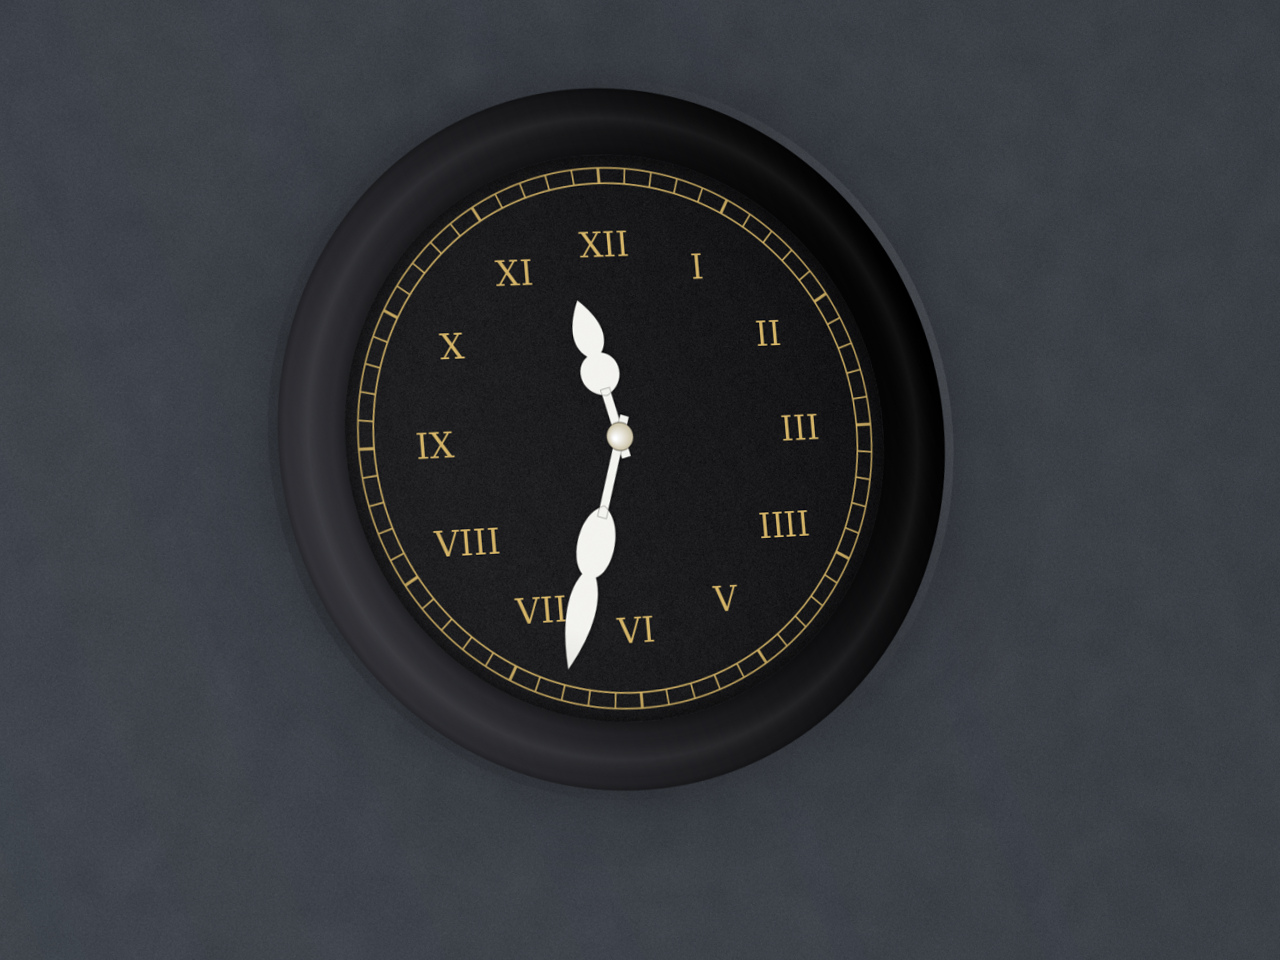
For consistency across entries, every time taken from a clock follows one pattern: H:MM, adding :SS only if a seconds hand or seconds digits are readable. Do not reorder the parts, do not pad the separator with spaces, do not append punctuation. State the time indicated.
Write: 11:33
